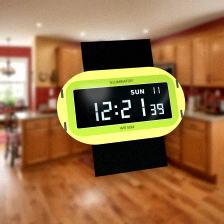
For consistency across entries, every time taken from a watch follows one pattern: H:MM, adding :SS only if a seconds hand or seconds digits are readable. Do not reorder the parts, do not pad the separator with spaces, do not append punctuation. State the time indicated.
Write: 12:21:39
